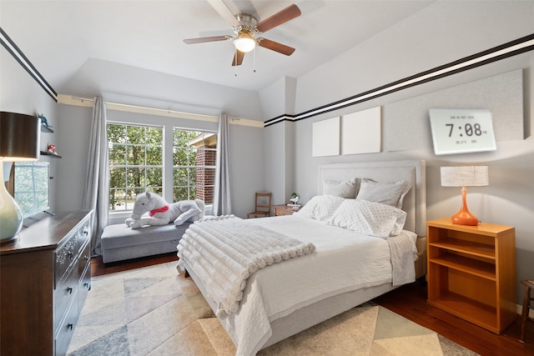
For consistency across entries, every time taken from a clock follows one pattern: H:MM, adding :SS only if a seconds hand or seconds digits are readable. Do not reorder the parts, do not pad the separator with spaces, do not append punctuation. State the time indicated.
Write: 7:08
